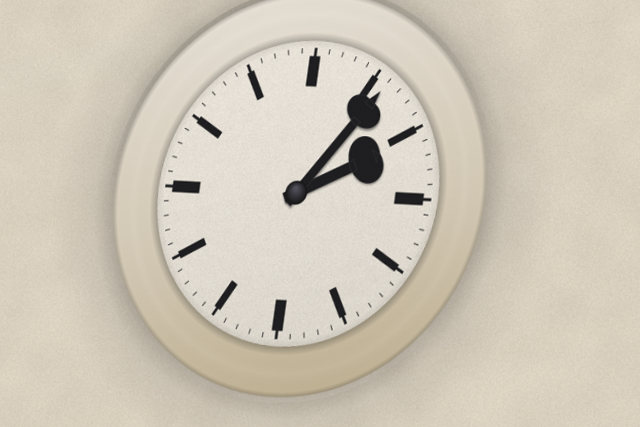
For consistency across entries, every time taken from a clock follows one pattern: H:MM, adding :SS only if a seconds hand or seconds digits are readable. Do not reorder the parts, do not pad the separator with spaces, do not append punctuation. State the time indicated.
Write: 2:06
